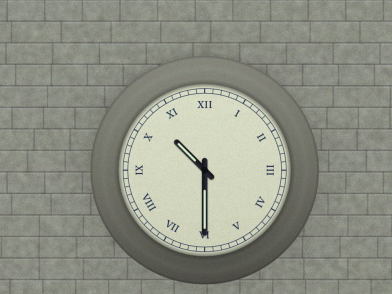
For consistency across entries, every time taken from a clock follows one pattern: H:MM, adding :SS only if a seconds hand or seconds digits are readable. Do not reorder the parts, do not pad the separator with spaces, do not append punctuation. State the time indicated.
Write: 10:30
